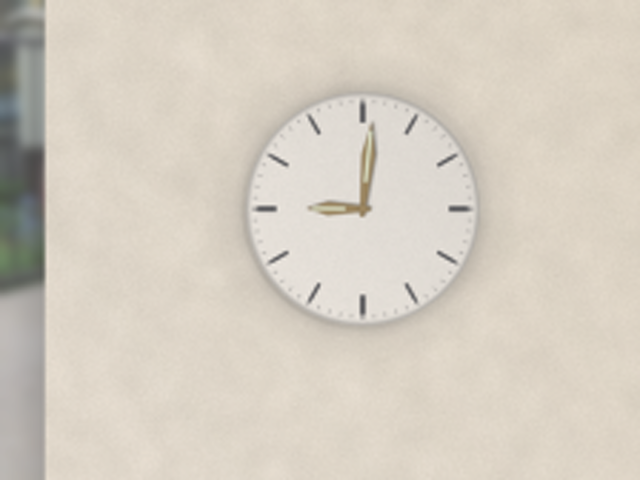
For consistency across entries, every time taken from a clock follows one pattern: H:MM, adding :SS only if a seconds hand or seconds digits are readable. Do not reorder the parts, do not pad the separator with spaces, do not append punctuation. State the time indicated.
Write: 9:01
